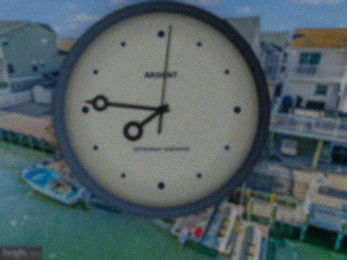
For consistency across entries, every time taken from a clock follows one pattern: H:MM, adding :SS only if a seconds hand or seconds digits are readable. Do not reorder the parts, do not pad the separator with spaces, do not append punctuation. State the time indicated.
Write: 7:46:01
